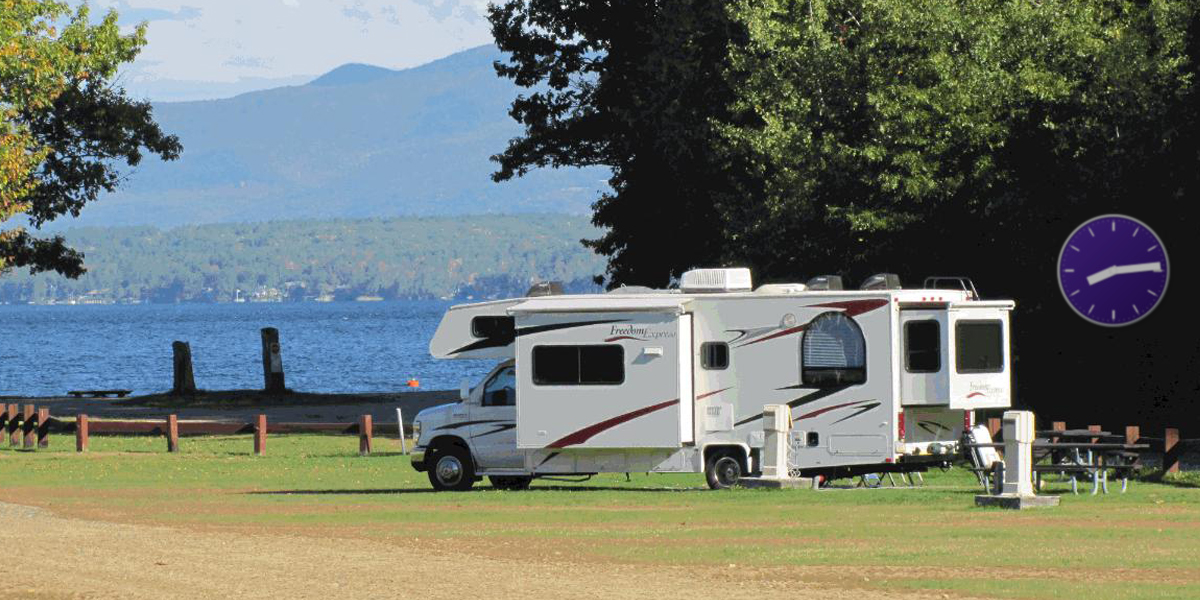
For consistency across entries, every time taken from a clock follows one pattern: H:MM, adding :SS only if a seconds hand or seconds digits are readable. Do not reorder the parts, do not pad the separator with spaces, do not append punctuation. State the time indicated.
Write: 8:14
